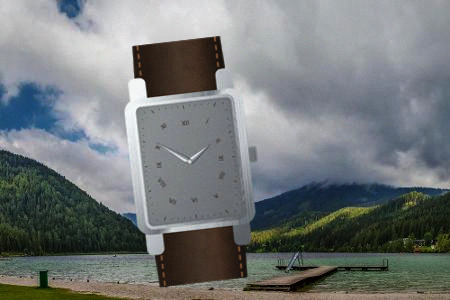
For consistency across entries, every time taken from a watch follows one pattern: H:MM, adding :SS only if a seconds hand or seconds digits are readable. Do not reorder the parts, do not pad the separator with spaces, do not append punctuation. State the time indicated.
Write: 1:51
